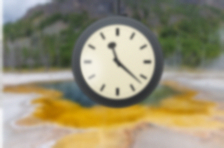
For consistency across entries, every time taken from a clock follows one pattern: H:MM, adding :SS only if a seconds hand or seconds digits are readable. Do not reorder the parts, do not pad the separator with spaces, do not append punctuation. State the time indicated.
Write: 11:22
